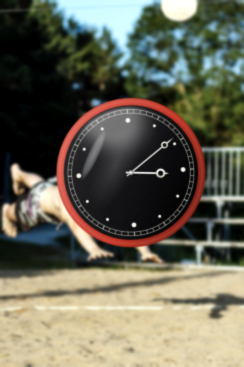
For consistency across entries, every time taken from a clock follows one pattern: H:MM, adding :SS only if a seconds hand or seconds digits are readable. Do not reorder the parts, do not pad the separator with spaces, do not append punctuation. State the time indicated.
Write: 3:09
